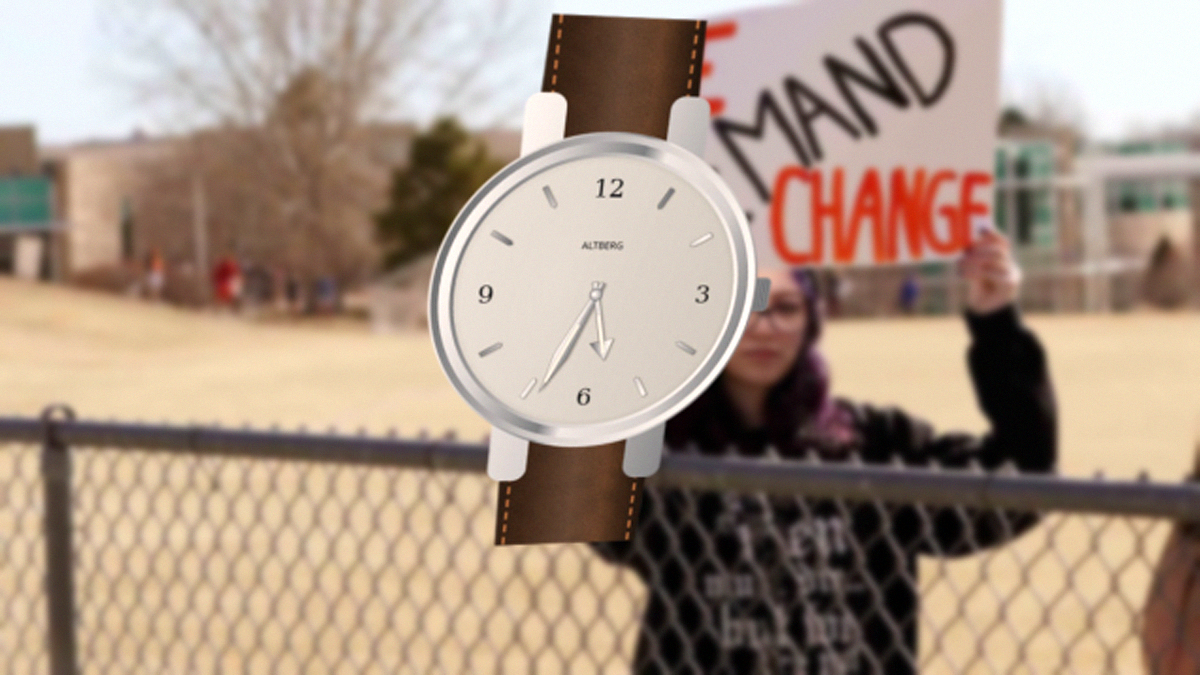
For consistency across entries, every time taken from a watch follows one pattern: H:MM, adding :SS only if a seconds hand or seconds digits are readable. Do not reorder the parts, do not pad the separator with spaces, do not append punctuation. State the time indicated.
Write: 5:34
